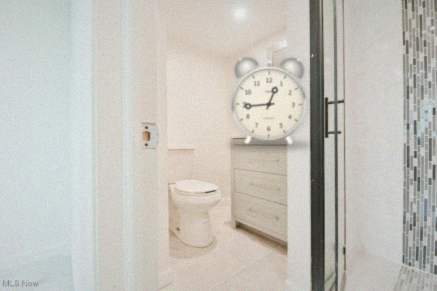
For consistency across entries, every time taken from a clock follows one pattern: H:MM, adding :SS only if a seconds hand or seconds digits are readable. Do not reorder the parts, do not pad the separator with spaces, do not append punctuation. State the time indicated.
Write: 12:44
